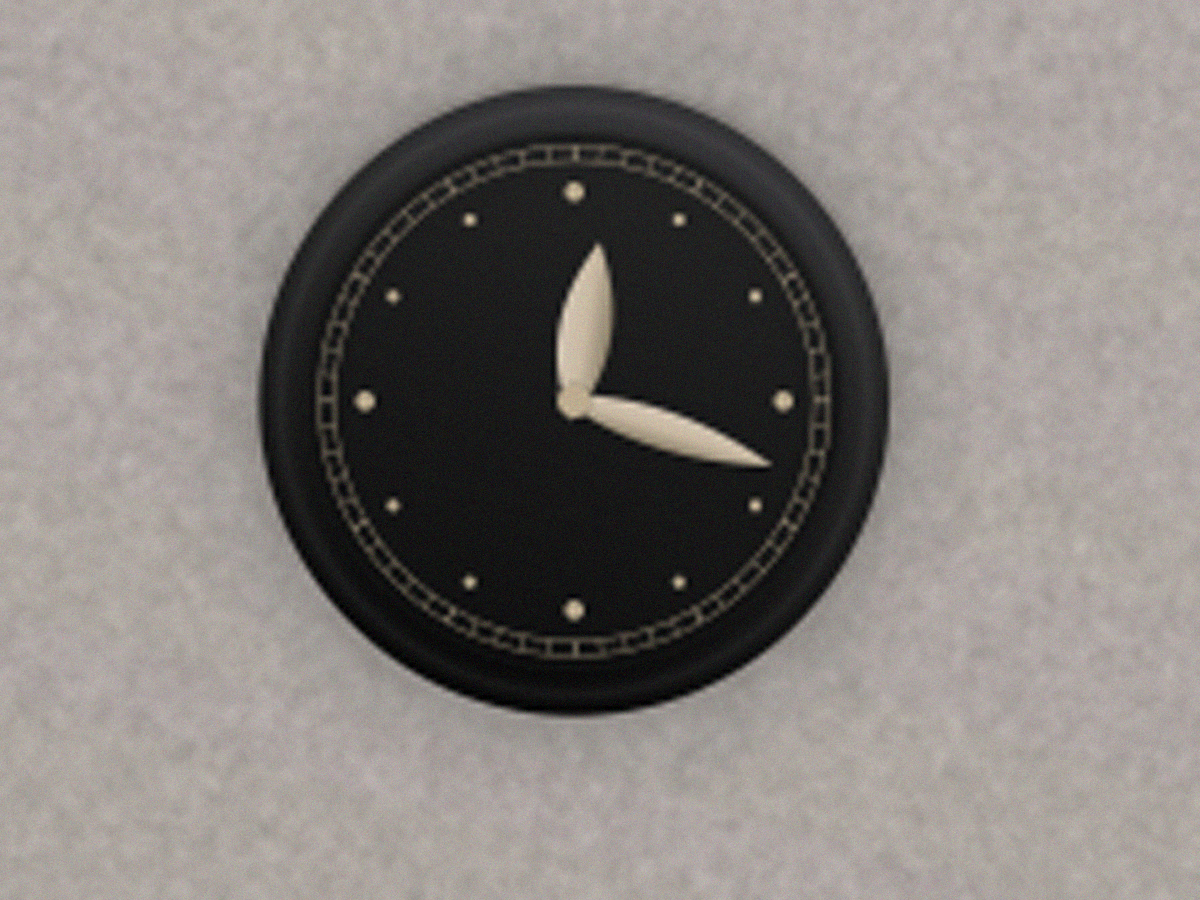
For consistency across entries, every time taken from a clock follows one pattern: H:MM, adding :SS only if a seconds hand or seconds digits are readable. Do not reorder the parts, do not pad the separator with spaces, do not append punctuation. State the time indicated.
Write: 12:18
